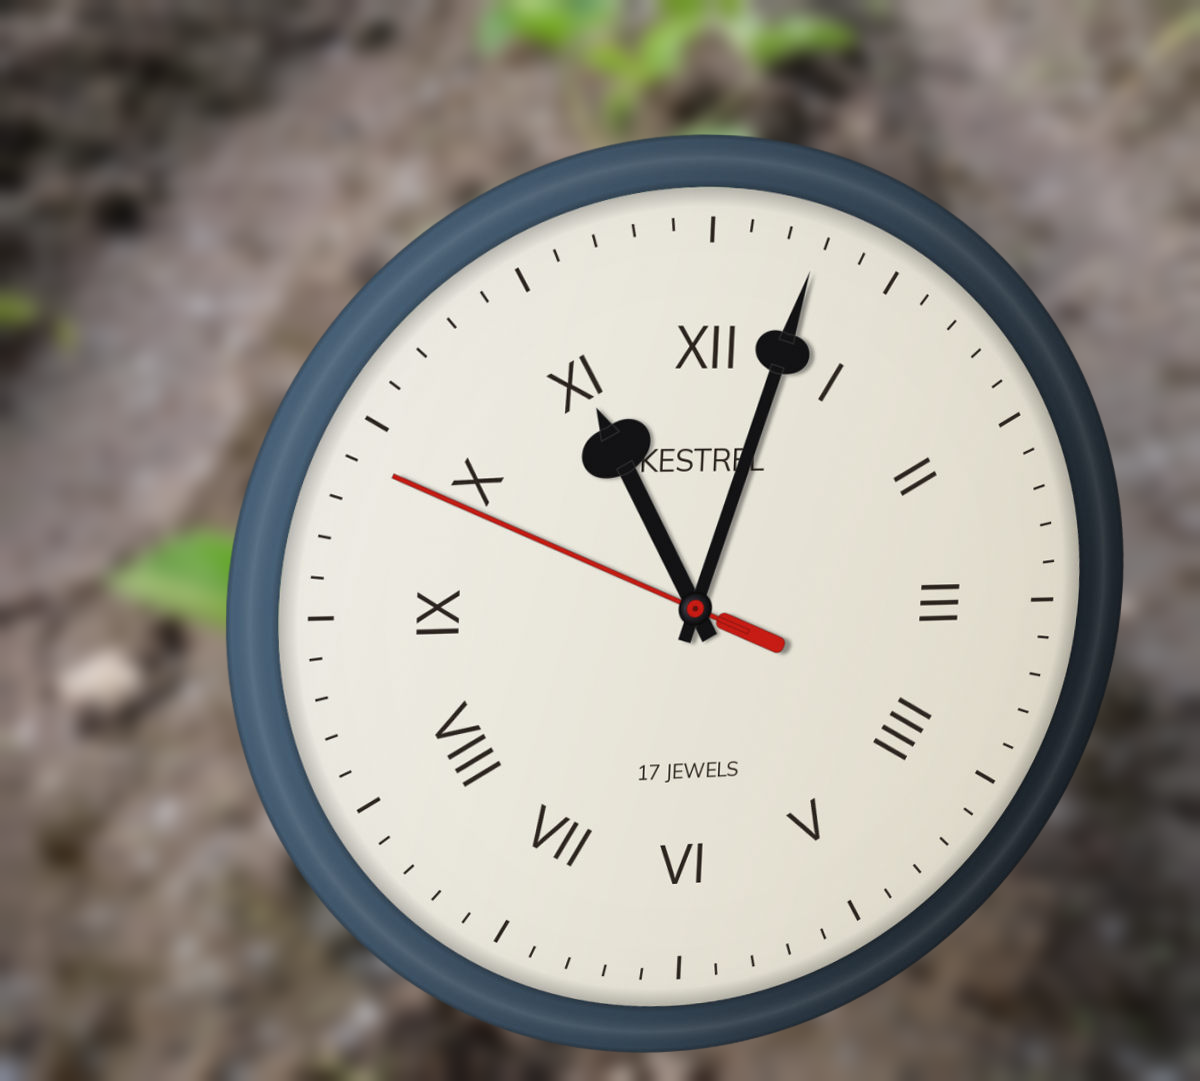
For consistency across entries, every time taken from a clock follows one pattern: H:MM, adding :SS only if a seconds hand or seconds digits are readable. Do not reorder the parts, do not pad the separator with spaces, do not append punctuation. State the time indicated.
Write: 11:02:49
